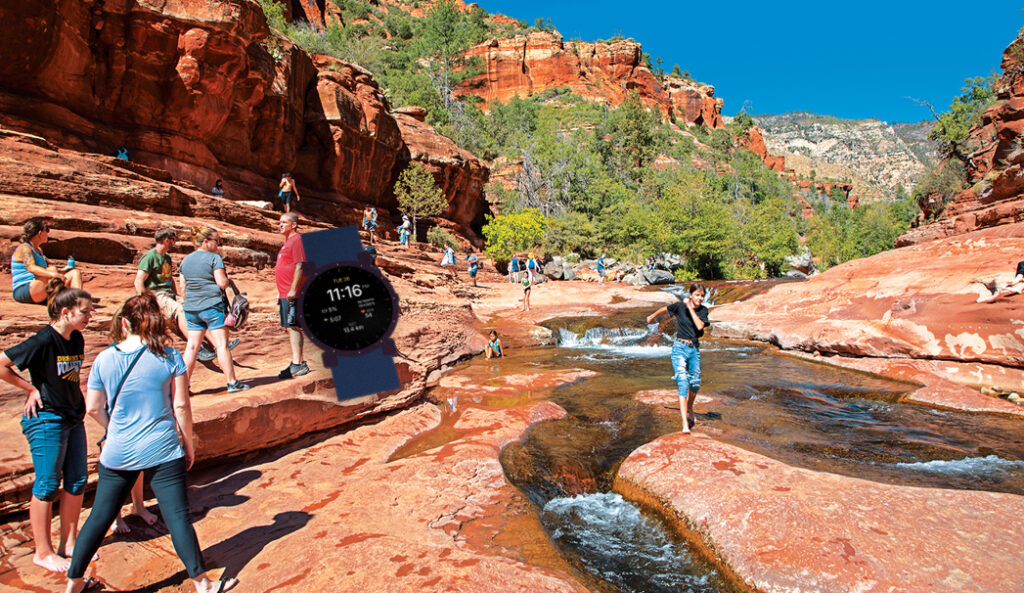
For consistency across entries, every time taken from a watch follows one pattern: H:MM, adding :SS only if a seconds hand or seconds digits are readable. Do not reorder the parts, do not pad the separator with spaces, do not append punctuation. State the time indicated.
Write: 11:16
